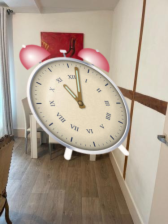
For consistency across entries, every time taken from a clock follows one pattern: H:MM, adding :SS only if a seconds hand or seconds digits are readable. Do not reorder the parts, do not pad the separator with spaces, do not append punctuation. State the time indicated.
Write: 11:02
